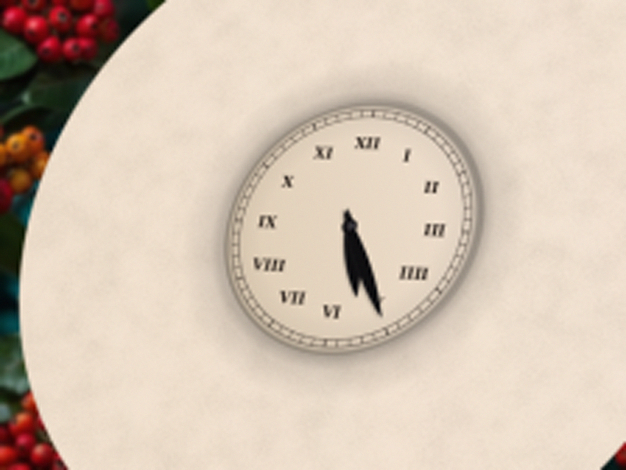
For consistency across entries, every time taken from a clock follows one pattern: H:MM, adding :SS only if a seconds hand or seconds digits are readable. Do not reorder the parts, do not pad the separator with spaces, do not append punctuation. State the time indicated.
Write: 5:25
